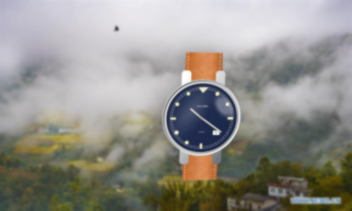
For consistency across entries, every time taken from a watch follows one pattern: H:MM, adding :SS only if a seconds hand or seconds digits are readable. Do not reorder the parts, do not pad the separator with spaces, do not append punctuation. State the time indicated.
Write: 10:21
